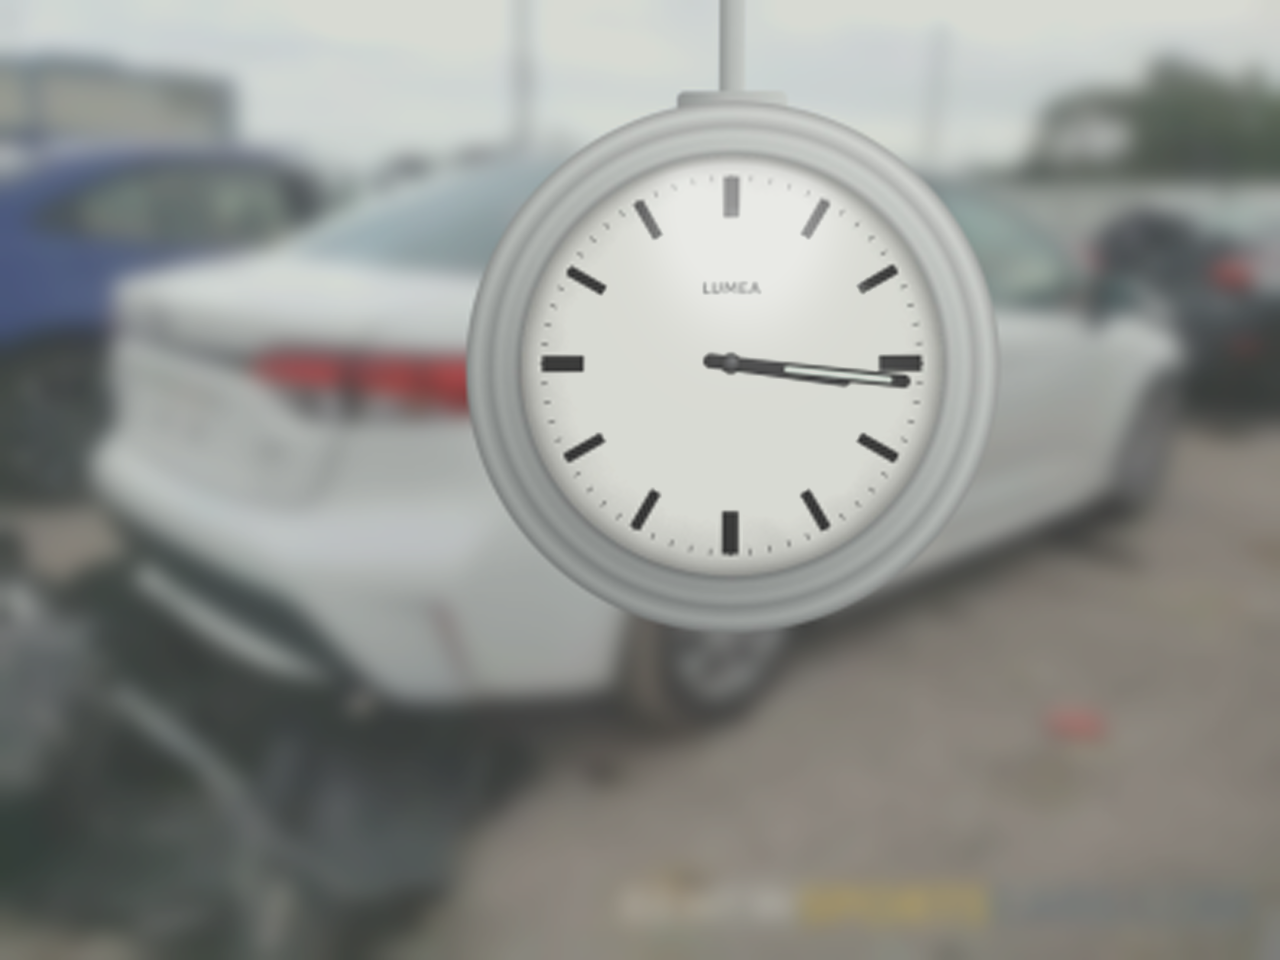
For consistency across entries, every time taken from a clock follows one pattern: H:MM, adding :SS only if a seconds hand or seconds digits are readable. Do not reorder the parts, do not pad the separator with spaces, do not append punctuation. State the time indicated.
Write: 3:16
